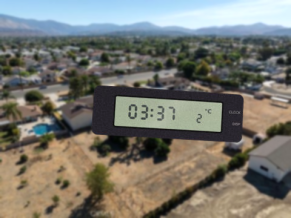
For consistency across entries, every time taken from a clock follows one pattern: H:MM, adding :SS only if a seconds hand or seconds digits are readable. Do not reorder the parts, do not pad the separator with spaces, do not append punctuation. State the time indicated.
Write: 3:37
